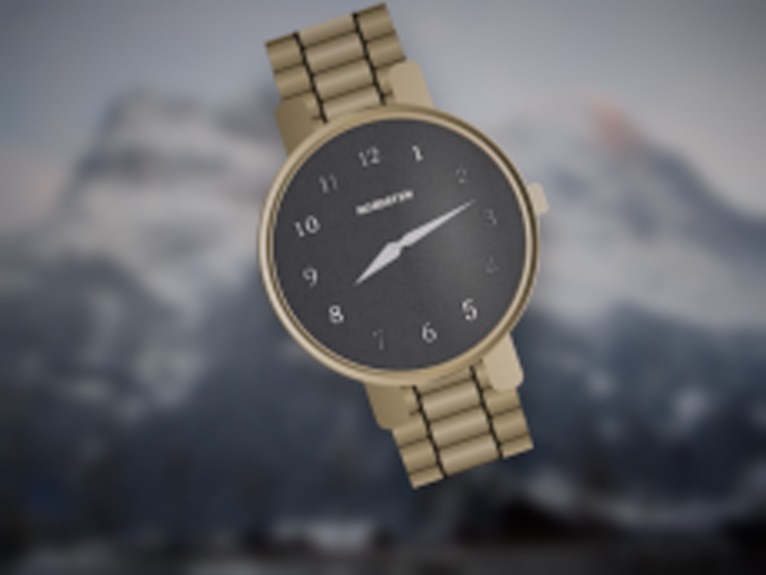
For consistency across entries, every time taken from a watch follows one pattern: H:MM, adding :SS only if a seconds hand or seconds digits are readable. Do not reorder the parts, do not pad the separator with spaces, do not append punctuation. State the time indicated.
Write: 8:13
